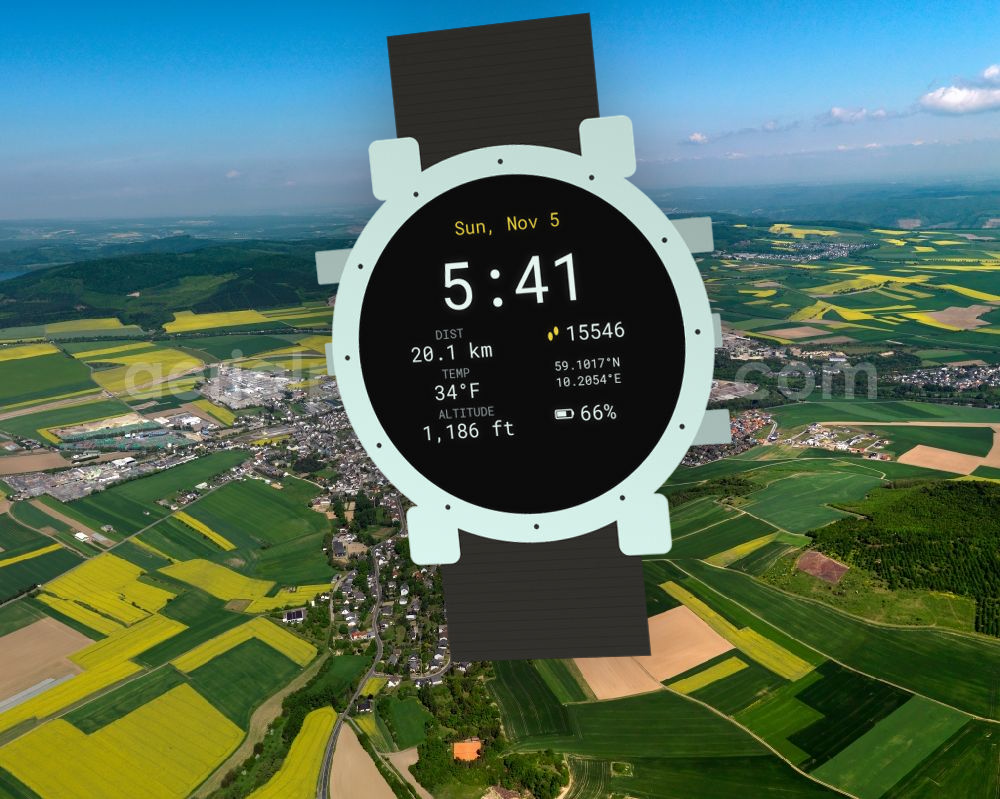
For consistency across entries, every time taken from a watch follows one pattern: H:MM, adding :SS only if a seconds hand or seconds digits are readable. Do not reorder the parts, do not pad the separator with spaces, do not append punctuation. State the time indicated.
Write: 5:41
